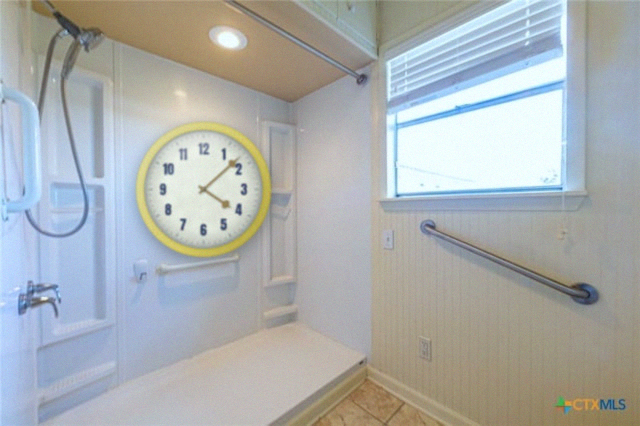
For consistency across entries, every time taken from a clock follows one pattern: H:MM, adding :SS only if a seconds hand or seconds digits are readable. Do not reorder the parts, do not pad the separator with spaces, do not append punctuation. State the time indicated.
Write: 4:08
